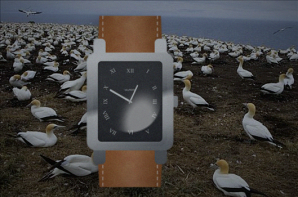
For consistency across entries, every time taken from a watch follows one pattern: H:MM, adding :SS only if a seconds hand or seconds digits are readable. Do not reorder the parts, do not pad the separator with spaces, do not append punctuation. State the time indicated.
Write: 12:50
